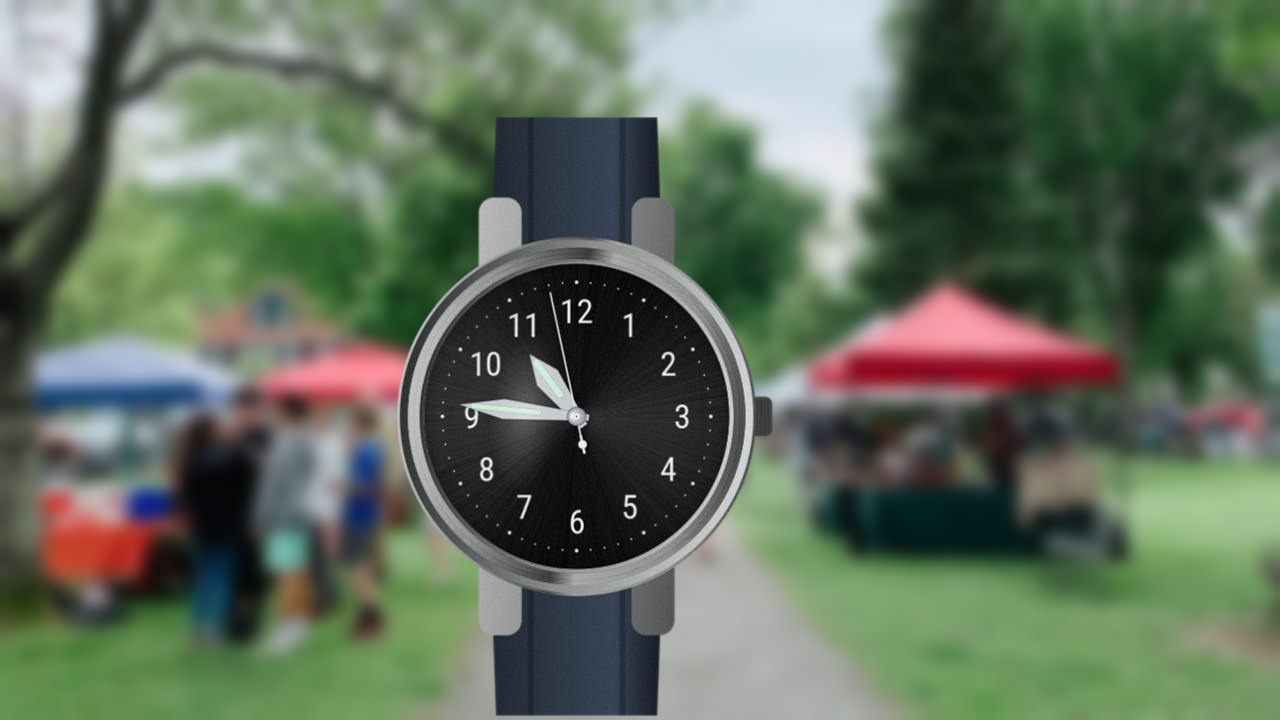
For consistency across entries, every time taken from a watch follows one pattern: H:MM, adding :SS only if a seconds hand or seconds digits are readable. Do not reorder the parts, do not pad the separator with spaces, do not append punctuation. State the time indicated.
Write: 10:45:58
